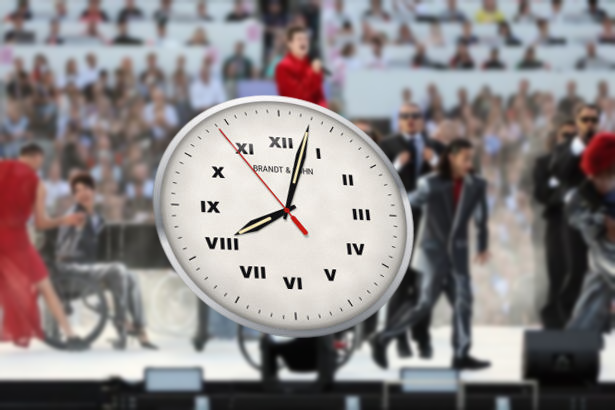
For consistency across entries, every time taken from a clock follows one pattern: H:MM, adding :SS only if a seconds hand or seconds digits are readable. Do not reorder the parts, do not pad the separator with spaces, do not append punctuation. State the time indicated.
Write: 8:02:54
